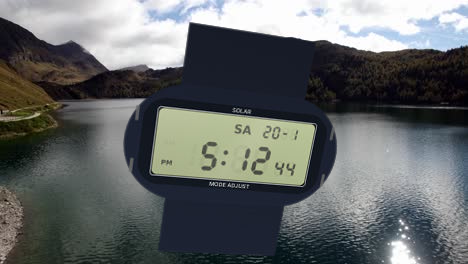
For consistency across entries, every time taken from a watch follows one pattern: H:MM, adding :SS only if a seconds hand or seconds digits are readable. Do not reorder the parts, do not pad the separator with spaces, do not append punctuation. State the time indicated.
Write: 5:12:44
